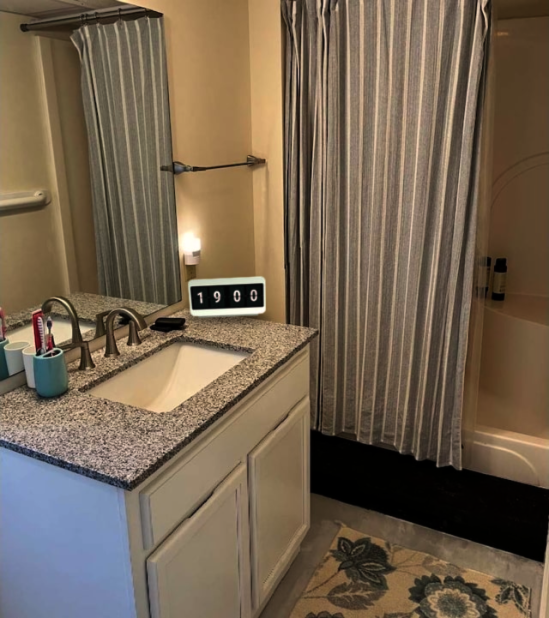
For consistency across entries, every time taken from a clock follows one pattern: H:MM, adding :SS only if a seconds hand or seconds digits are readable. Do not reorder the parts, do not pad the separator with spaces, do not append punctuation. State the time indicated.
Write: 19:00
